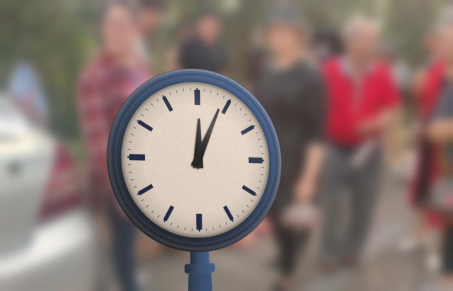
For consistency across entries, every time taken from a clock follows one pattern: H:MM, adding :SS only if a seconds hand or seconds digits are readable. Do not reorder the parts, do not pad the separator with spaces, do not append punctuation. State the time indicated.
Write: 12:04
